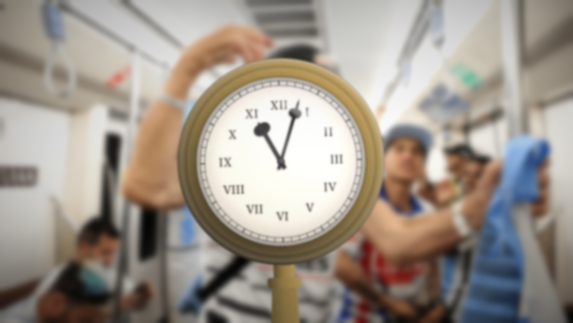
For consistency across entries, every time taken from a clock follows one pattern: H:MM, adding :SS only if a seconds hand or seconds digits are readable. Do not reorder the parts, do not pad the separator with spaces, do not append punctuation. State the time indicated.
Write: 11:03
